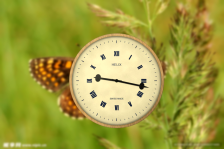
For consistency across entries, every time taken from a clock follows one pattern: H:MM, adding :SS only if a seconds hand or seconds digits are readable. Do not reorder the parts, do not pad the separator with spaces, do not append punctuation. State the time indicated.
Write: 9:17
